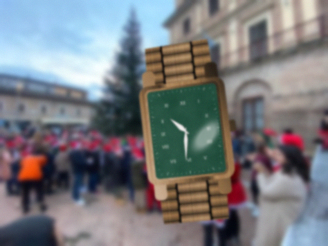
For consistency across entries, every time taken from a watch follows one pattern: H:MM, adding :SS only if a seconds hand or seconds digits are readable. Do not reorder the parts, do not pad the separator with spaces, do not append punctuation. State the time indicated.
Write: 10:31
